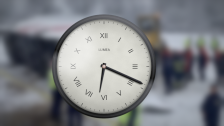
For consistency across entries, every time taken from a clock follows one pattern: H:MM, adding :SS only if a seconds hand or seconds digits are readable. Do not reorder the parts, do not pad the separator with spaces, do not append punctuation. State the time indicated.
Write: 6:19
